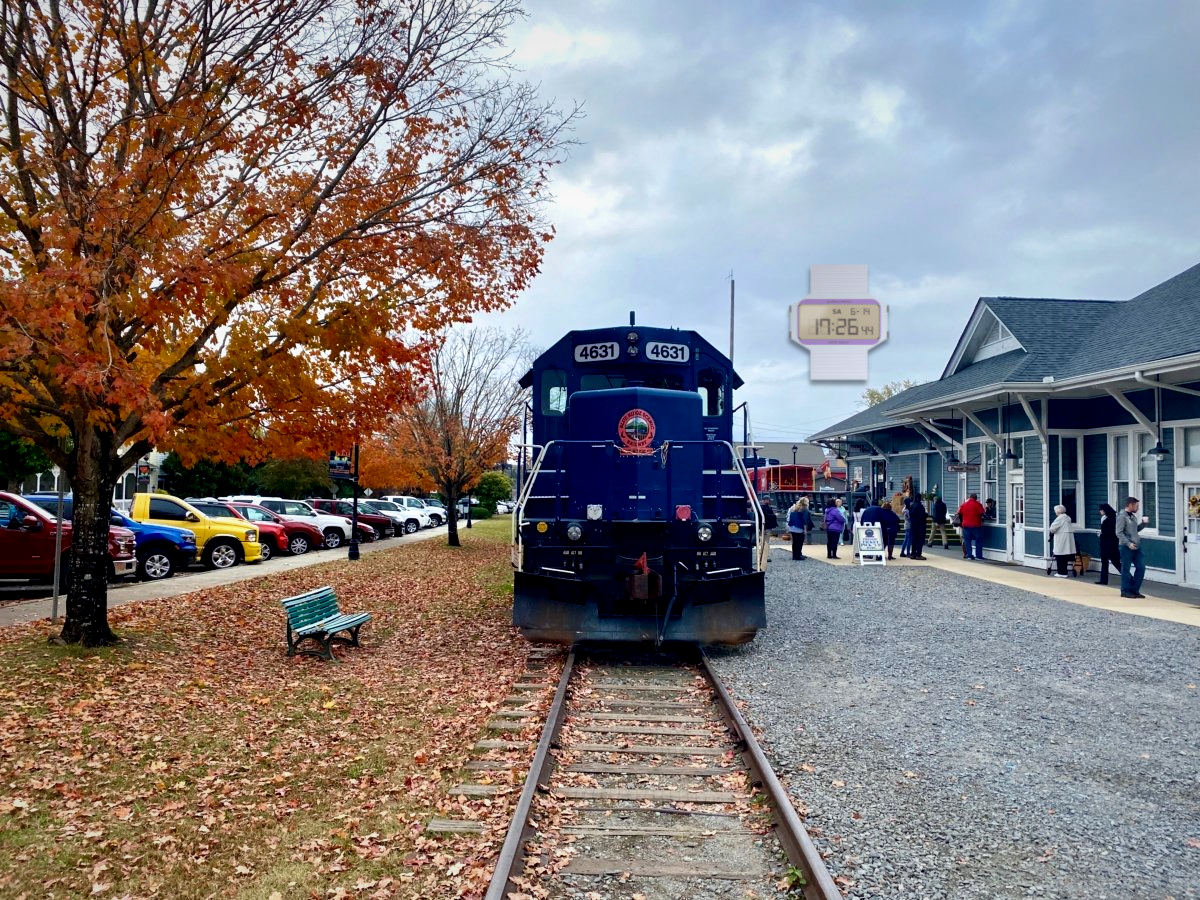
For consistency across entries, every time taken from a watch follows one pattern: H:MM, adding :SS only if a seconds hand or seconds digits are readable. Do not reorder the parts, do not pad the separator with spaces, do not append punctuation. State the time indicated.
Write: 17:26
